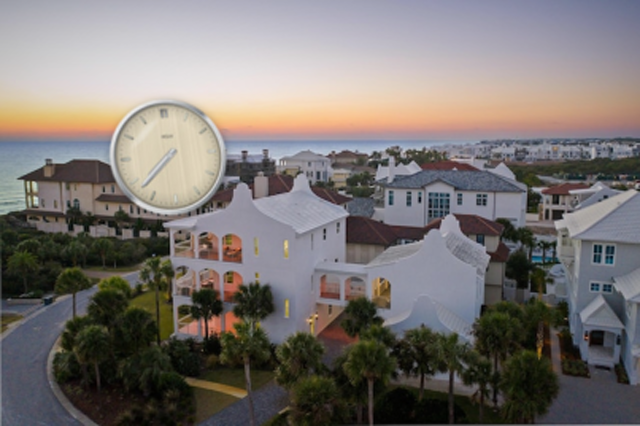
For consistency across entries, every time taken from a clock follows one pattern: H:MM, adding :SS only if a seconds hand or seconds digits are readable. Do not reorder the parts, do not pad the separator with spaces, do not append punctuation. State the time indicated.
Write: 7:38
